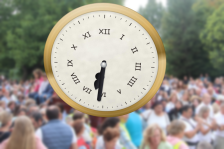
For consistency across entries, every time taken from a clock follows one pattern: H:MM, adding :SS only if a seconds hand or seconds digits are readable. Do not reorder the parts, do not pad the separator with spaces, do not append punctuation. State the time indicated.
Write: 6:31
